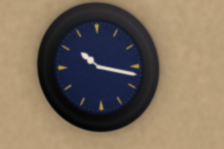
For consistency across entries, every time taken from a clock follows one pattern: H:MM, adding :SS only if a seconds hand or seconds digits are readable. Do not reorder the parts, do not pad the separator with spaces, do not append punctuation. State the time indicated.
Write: 10:17
